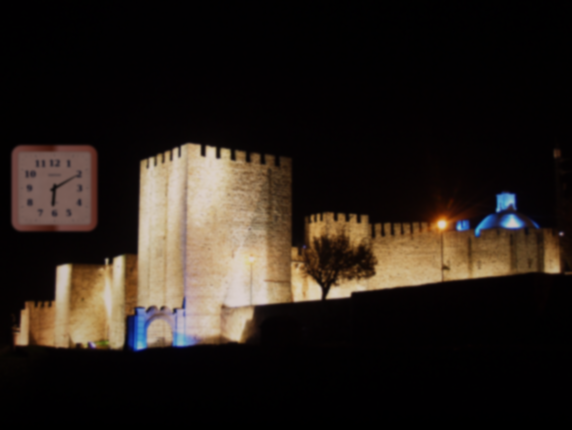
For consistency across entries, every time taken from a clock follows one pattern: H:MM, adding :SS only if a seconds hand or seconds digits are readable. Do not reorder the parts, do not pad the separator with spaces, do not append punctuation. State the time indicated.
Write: 6:10
